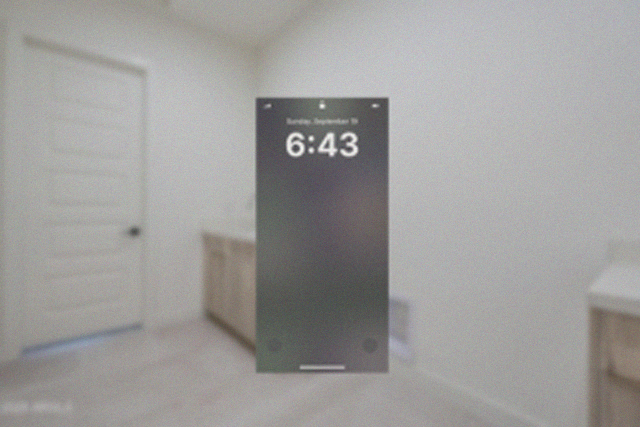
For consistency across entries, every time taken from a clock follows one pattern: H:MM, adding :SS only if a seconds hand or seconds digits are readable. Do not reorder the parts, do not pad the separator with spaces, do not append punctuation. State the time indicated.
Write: 6:43
